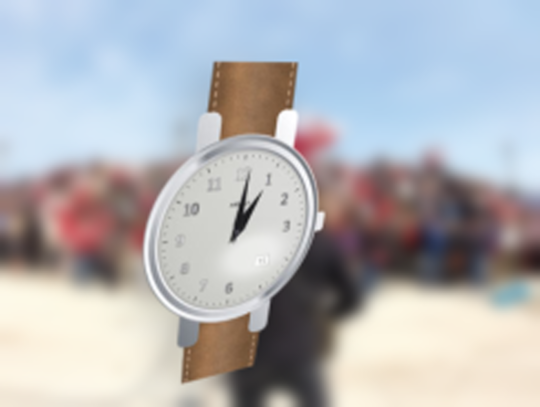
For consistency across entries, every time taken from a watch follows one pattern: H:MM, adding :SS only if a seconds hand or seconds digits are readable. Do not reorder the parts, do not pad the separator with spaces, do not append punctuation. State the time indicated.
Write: 1:01
